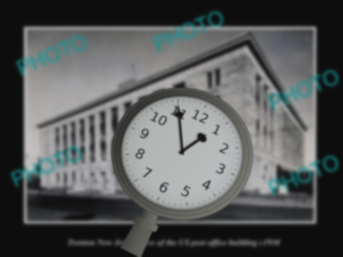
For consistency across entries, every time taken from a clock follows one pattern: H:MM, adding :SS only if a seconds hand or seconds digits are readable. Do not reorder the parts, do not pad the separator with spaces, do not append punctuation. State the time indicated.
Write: 12:55
